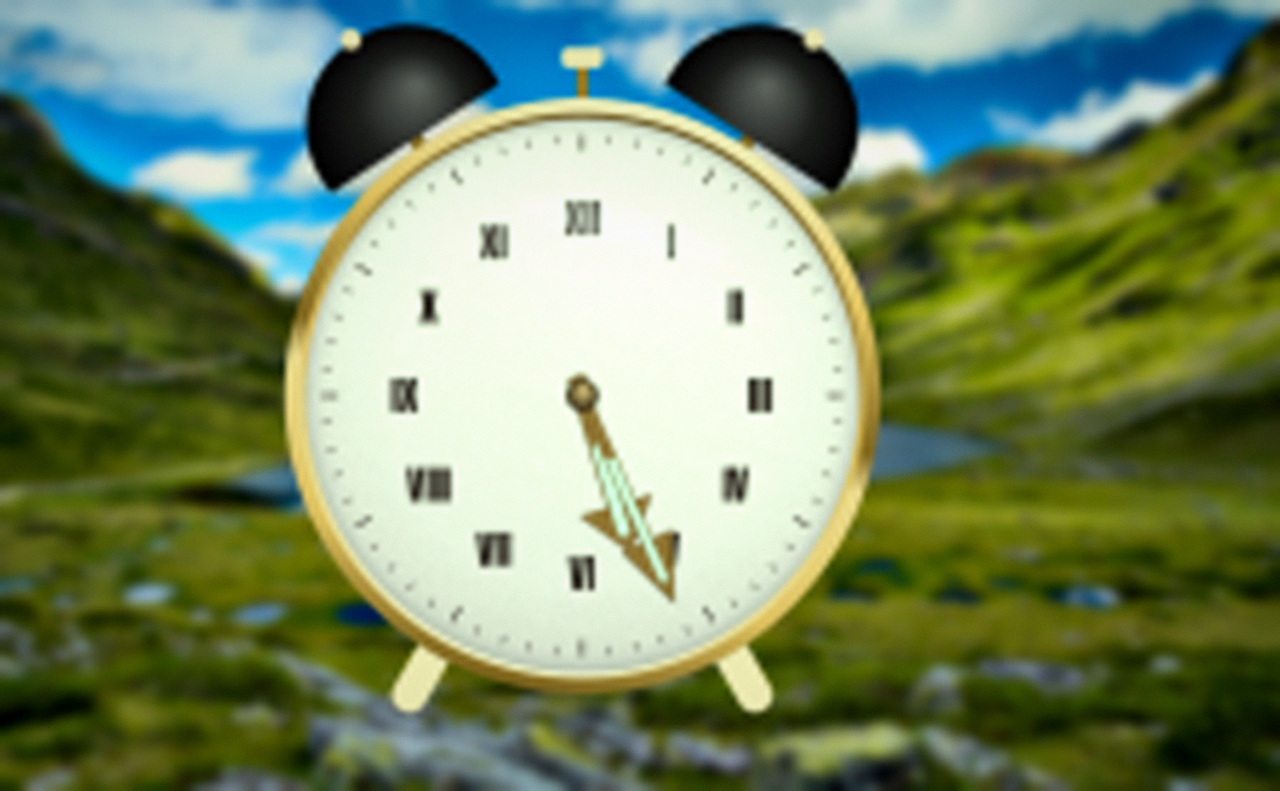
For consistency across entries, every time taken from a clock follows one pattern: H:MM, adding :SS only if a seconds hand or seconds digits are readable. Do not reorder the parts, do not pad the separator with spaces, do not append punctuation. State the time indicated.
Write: 5:26
